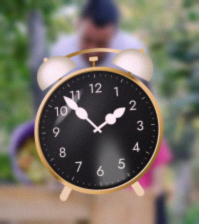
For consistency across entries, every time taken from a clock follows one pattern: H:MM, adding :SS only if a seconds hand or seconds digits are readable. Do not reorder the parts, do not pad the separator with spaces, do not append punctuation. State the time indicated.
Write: 1:53
